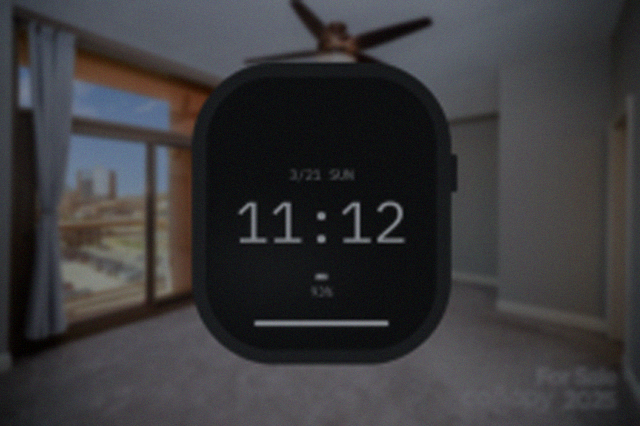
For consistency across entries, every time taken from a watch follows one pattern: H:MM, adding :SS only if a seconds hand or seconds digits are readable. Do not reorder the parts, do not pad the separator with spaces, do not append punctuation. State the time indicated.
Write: 11:12
